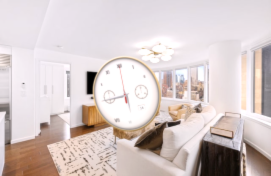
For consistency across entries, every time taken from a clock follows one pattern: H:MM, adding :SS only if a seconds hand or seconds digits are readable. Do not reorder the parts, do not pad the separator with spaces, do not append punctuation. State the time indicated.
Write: 5:44
